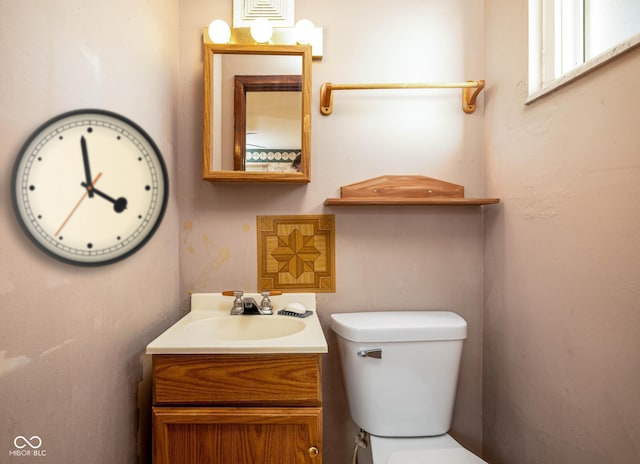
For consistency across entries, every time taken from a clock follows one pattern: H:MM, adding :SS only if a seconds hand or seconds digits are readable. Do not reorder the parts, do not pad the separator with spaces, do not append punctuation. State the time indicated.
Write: 3:58:36
